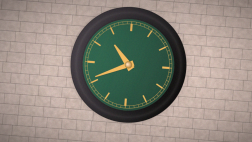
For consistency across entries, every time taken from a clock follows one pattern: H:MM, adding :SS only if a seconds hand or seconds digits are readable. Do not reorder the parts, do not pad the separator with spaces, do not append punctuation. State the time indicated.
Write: 10:41
